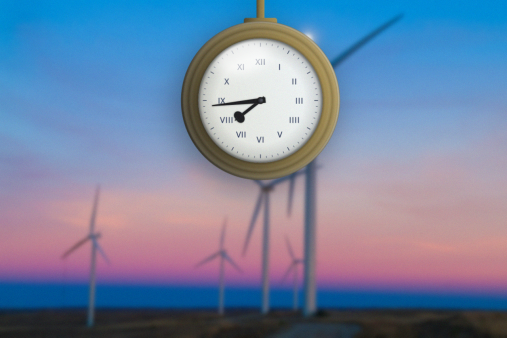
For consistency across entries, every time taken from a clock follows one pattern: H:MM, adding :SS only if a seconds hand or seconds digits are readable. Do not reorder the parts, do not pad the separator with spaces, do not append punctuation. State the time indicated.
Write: 7:44
